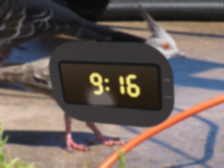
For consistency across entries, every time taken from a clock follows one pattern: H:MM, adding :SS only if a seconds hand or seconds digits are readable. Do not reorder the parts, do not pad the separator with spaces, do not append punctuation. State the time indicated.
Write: 9:16
